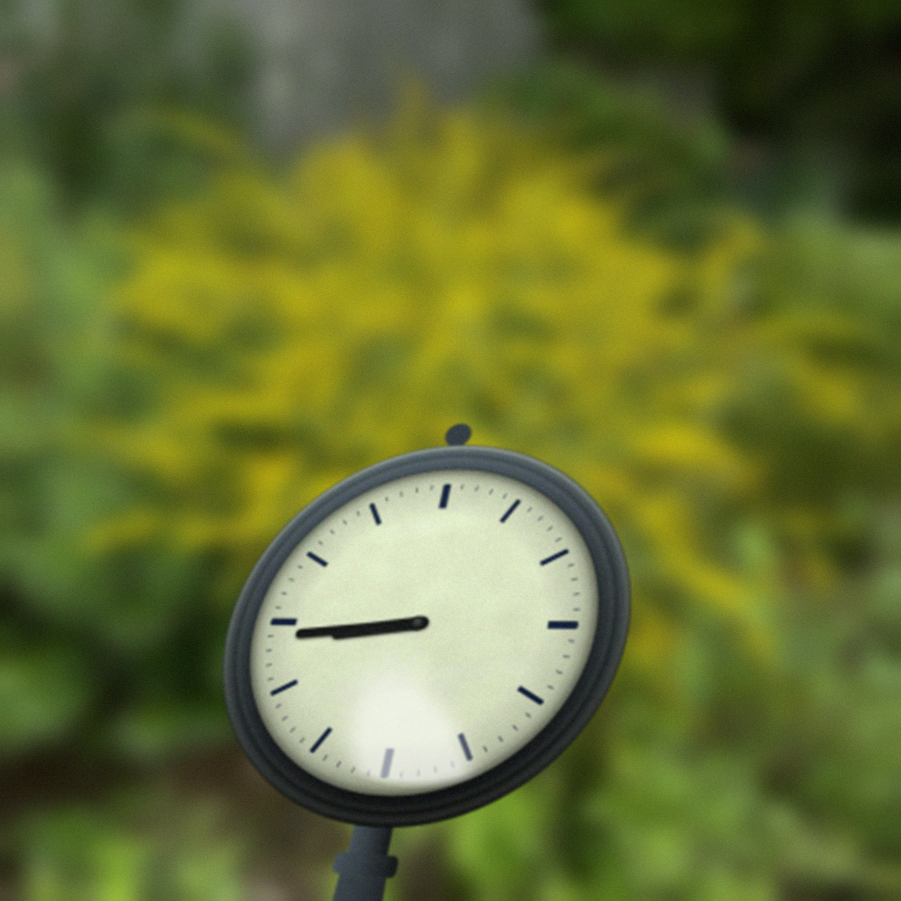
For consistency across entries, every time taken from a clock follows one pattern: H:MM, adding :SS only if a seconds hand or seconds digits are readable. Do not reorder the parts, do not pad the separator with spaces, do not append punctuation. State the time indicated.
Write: 8:44
